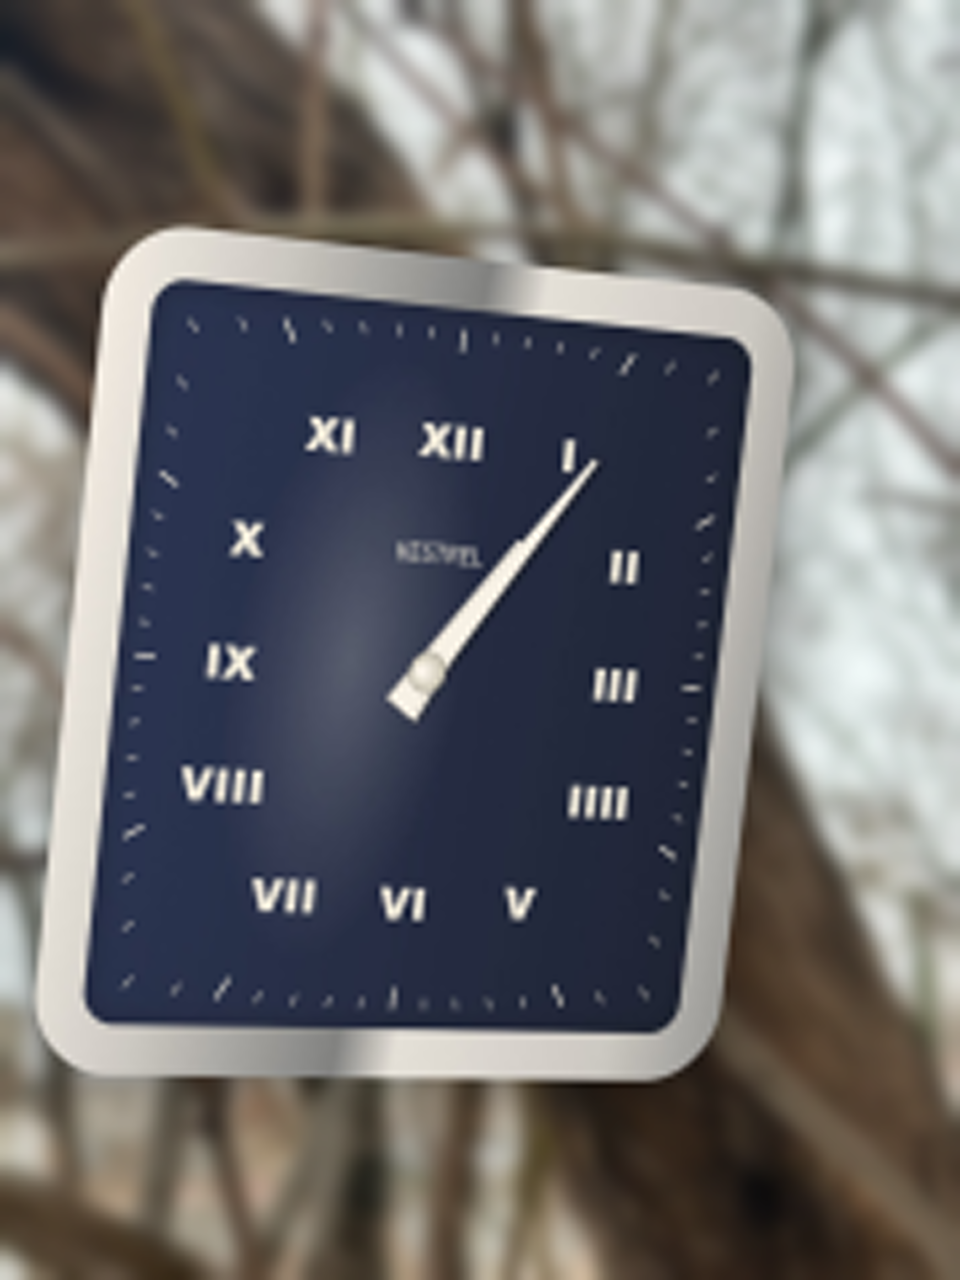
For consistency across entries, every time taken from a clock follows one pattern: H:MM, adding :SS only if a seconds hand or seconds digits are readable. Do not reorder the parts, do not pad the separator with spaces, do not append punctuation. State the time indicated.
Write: 1:06
